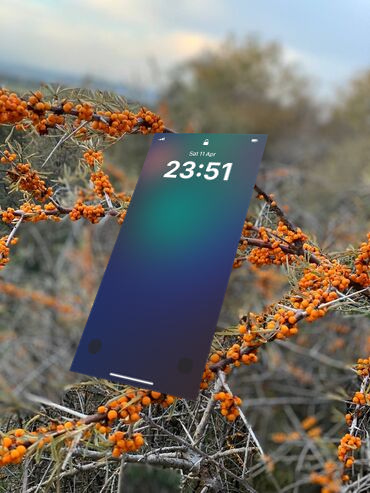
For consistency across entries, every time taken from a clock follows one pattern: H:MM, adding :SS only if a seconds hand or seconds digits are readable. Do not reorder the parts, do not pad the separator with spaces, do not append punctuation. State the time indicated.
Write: 23:51
